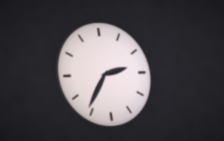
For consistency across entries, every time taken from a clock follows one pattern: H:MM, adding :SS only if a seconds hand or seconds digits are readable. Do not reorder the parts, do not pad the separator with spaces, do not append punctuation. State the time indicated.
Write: 2:36
